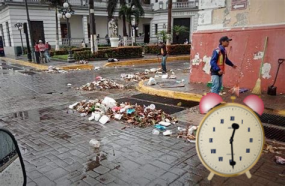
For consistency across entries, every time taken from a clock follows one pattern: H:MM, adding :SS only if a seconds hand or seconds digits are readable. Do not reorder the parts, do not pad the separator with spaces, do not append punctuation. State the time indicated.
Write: 12:29
